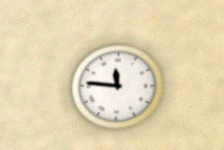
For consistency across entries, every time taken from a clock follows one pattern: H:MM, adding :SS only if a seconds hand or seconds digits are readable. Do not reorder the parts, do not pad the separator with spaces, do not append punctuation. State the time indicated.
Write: 11:46
